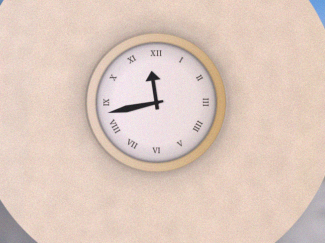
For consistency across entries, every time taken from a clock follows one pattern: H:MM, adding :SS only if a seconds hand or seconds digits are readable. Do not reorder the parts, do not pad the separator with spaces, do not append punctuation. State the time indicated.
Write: 11:43
